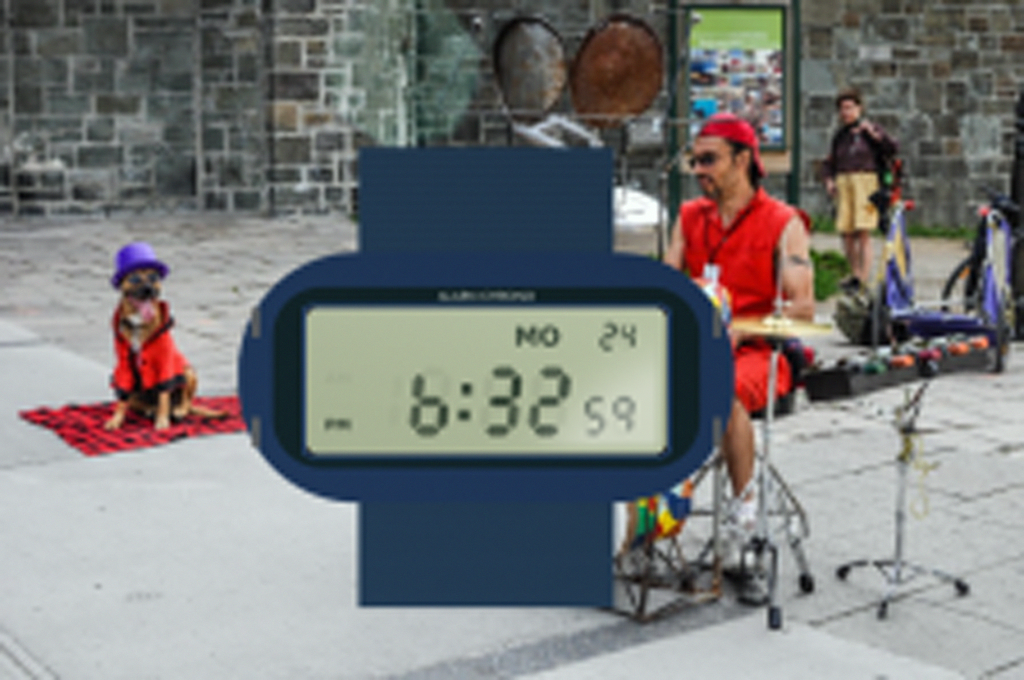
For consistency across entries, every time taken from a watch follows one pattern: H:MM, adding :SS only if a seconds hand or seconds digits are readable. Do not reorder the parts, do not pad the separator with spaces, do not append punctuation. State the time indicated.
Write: 6:32:59
